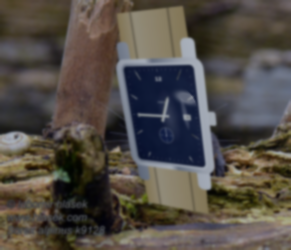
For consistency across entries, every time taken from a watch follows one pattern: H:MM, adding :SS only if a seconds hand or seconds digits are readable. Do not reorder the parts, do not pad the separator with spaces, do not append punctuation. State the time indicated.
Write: 12:45
